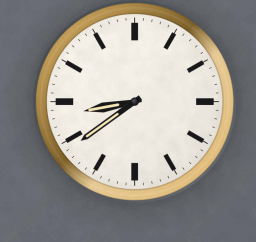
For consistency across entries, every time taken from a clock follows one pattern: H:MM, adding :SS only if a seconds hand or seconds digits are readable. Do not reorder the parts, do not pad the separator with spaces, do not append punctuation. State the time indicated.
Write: 8:39
